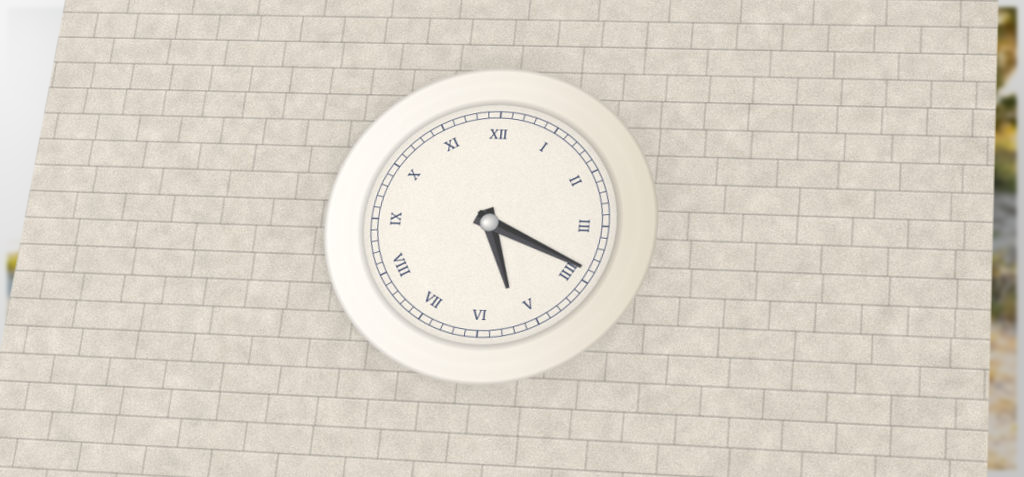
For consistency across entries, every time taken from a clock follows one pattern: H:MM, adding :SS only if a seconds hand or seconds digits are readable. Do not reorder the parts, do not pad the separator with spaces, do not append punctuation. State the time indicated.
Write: 5:19
